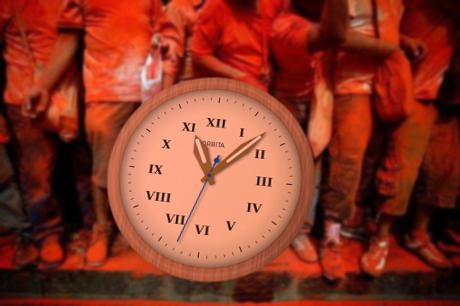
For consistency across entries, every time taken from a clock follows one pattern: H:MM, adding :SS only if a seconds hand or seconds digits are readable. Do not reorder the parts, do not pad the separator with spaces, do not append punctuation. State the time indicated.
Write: 11:07:33
